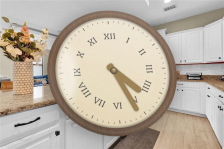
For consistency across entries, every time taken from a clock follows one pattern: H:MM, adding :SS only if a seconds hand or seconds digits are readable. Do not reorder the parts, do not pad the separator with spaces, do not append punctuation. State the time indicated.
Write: 4:26
